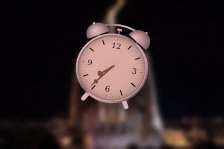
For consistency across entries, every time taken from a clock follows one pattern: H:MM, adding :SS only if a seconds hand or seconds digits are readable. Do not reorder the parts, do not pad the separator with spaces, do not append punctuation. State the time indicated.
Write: 7:36
